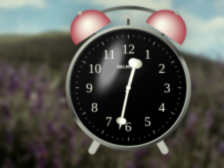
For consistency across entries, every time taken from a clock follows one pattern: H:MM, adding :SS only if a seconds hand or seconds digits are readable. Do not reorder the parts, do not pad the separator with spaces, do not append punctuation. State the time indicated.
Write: 12:32
